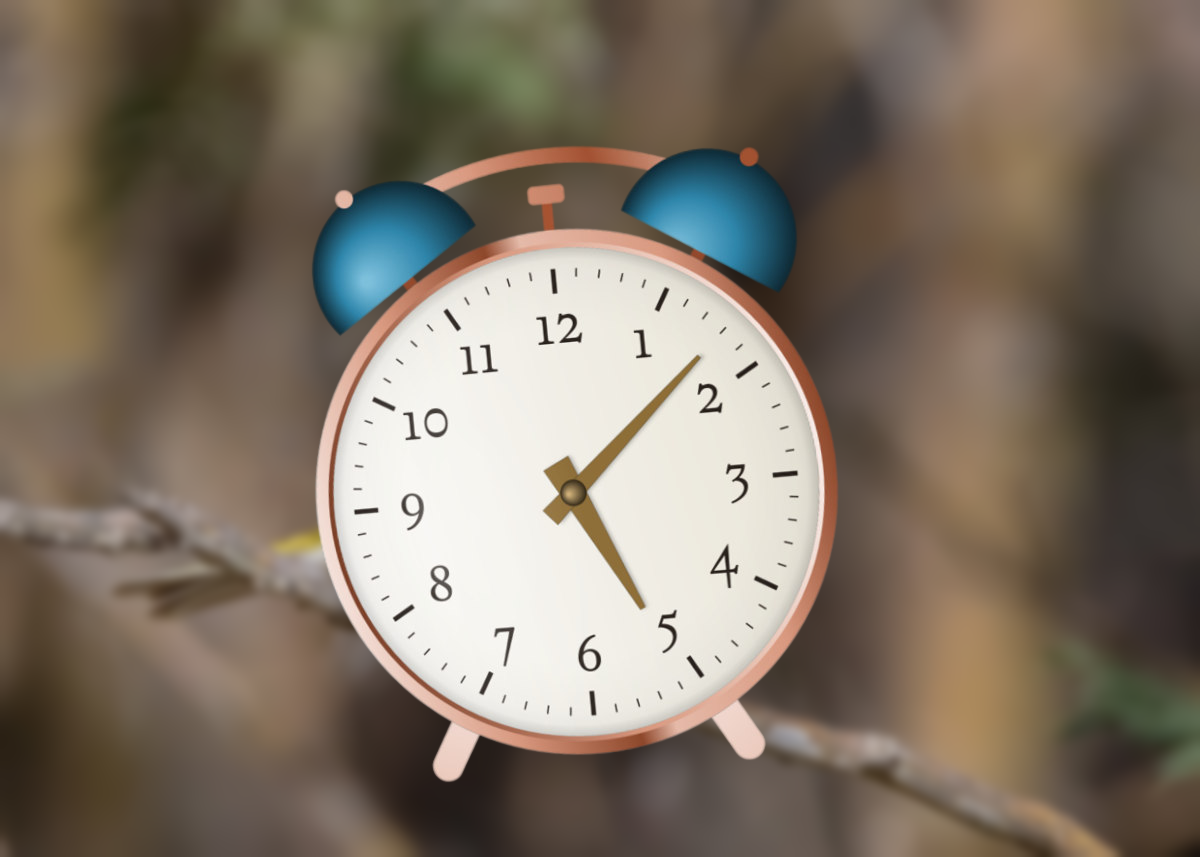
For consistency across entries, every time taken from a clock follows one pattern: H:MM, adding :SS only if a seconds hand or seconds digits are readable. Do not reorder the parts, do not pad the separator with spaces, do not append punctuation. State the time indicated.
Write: 5:08
